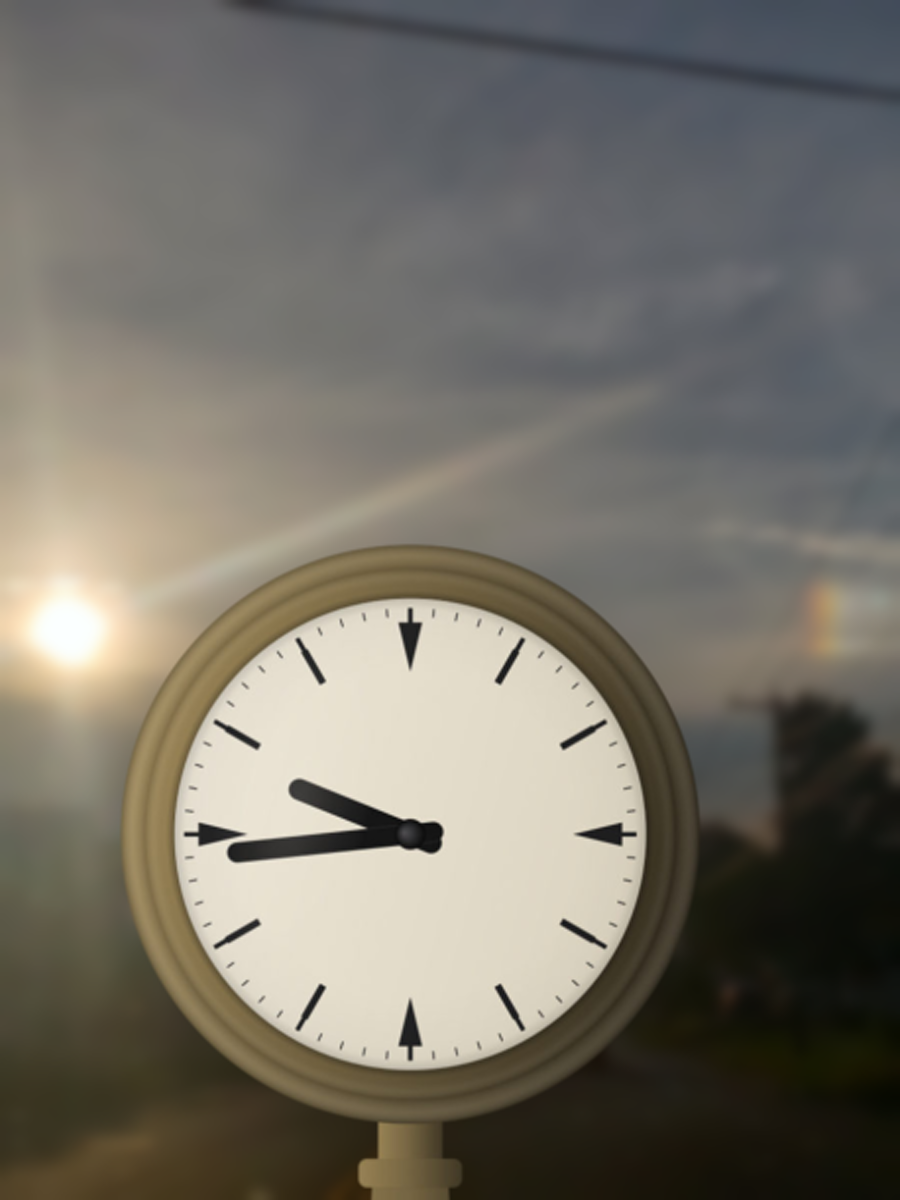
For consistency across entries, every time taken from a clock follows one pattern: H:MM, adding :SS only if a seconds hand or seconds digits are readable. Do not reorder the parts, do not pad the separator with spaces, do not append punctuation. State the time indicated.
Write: 9:44
